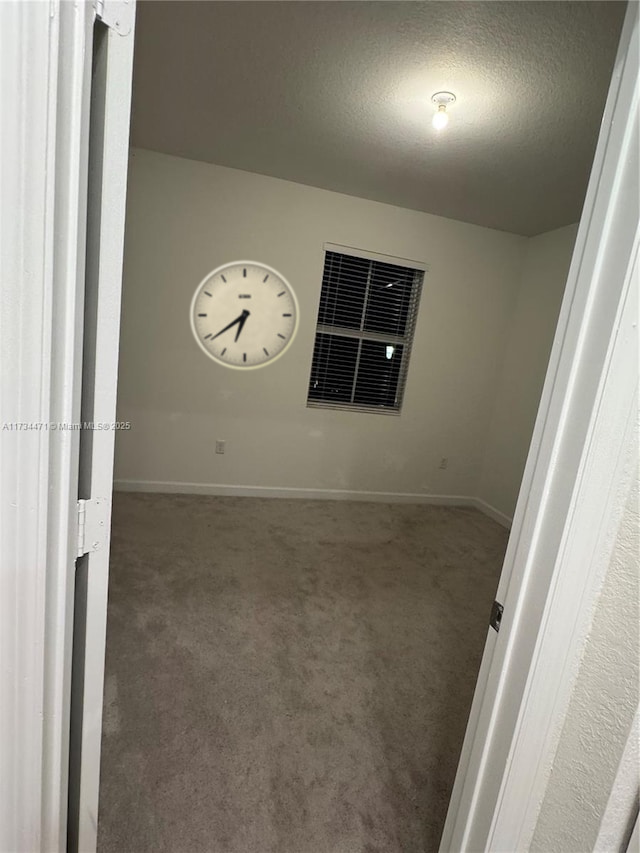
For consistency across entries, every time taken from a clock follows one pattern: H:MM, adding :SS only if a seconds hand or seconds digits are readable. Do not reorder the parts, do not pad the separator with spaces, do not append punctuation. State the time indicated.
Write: 6:39
